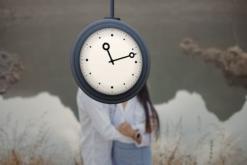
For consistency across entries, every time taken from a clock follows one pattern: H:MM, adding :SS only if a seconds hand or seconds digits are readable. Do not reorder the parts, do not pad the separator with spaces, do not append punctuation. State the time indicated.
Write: 11:12
